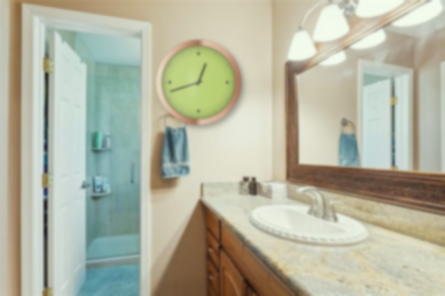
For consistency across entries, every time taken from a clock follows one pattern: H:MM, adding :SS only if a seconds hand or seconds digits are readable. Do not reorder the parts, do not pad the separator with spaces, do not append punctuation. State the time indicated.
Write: 12:42
